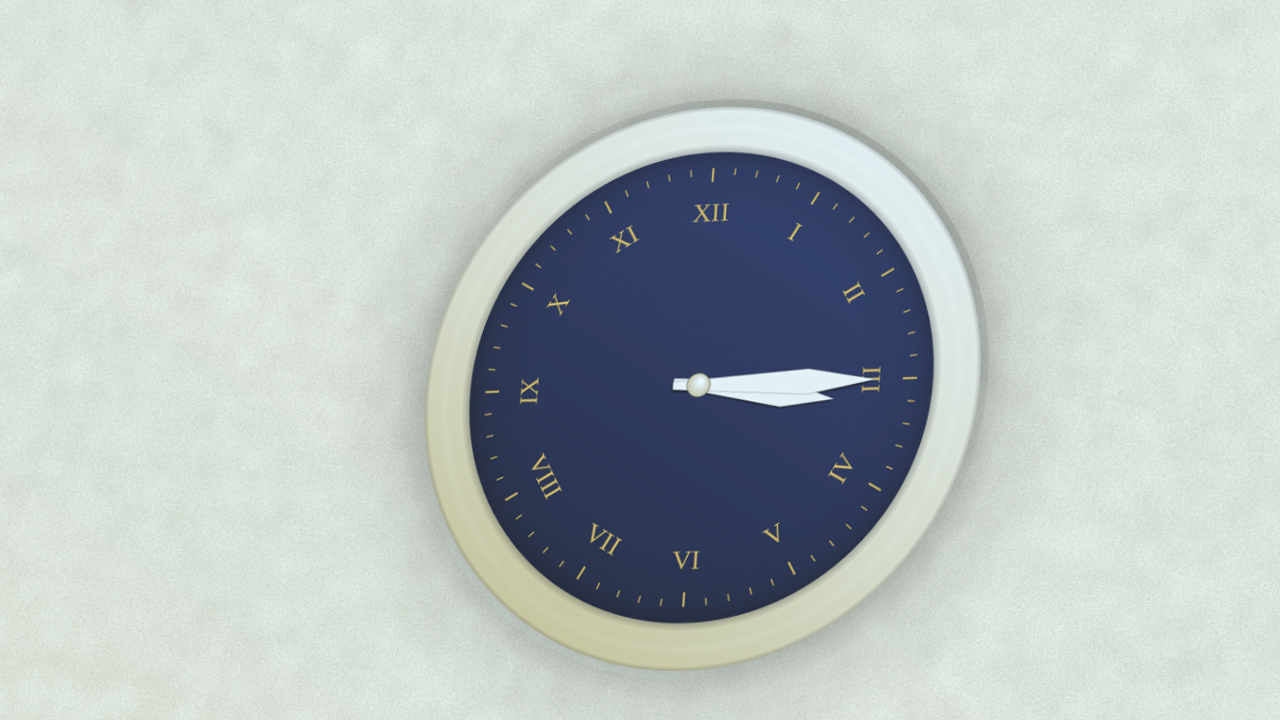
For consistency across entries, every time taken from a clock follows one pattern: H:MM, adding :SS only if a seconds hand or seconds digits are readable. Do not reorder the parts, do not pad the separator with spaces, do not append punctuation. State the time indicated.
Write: 3:15
